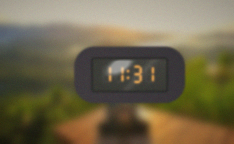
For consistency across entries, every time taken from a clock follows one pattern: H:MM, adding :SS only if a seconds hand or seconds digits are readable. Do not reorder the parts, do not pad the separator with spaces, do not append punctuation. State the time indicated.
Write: 11:31
